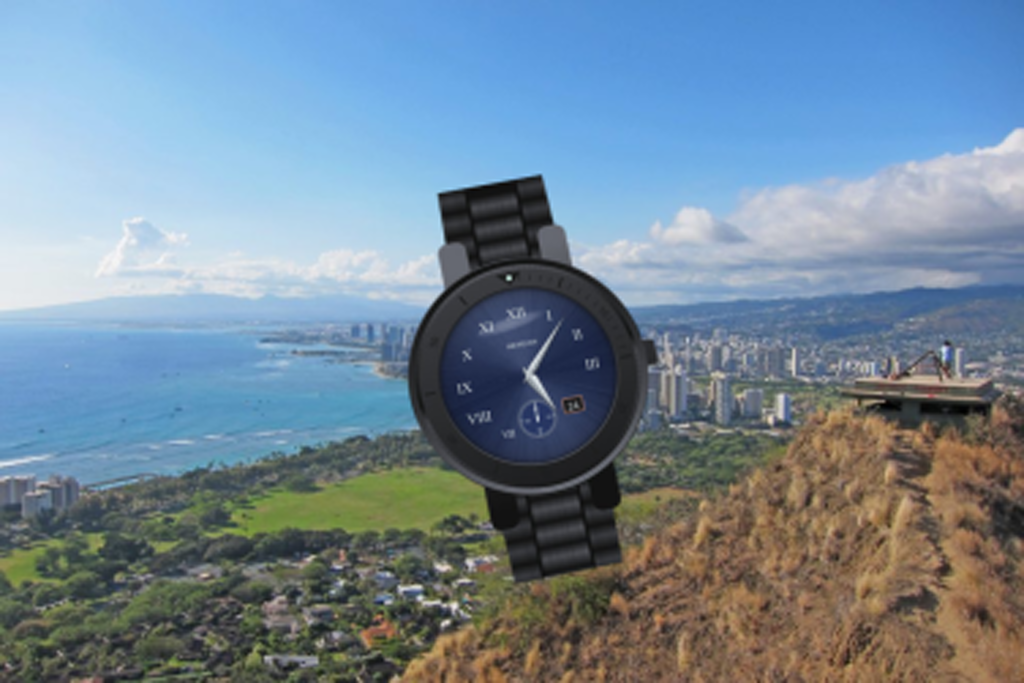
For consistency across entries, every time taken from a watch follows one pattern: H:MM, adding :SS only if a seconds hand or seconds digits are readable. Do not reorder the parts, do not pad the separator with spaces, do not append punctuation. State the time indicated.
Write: 5:07
